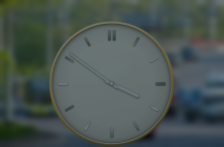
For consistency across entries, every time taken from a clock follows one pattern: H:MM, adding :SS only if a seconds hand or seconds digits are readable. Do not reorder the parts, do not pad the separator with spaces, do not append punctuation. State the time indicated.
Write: 3:51
